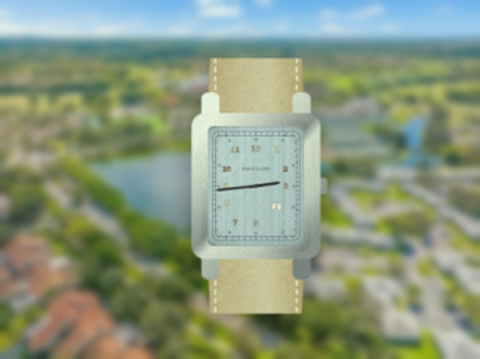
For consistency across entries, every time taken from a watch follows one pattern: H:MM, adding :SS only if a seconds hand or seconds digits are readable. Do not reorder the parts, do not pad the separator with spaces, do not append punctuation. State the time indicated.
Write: 2:44
